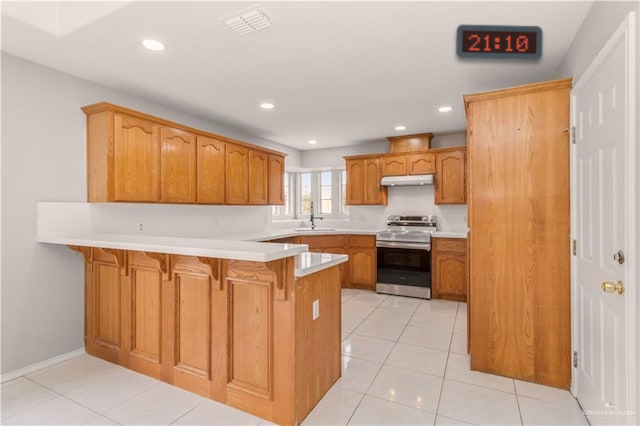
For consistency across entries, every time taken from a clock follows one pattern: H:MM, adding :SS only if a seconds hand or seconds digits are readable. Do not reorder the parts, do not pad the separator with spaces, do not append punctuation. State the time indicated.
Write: 21:10
